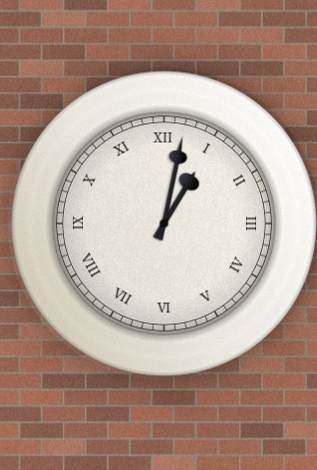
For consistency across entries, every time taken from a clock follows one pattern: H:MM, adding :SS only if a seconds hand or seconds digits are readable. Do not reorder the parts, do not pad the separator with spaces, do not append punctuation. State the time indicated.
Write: 1:02
